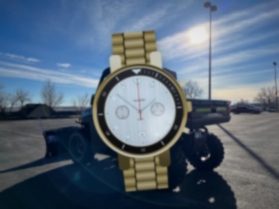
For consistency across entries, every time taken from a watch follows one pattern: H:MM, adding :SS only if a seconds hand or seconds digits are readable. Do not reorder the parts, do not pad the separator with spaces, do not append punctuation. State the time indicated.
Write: 1:52
